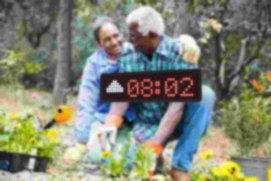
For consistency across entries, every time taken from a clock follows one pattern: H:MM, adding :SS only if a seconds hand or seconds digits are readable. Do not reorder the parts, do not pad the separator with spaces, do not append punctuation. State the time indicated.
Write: 8:02
